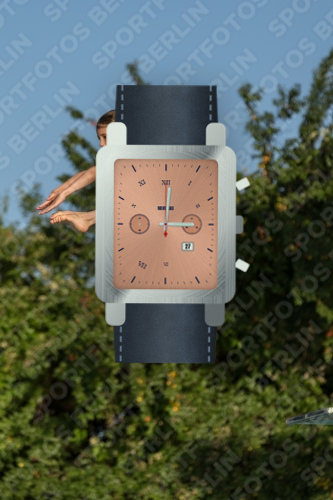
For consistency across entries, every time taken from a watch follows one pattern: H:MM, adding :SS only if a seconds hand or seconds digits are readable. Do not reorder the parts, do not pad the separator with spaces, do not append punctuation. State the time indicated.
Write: 3:01
